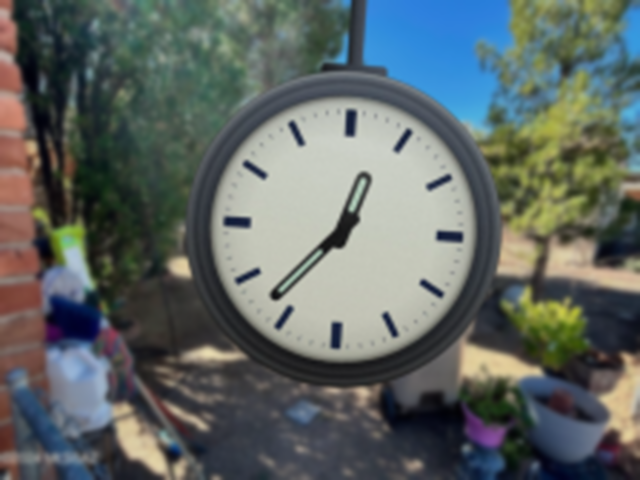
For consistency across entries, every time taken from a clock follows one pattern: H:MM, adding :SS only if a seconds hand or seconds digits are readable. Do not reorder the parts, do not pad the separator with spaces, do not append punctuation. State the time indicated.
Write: 12:37
